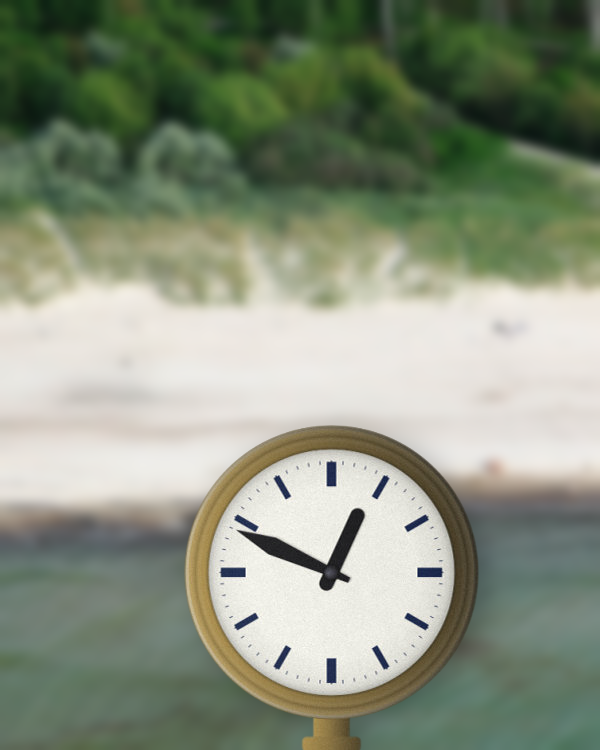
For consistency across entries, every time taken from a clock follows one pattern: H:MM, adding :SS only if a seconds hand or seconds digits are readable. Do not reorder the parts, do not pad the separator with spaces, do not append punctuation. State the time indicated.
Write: 12:49
